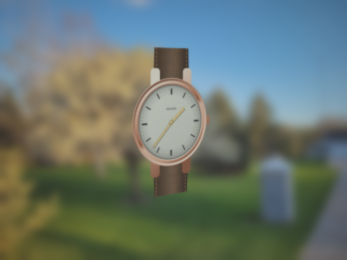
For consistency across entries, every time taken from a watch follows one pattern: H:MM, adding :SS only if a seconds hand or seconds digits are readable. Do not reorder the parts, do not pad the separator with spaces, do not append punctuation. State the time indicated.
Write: 1:37
